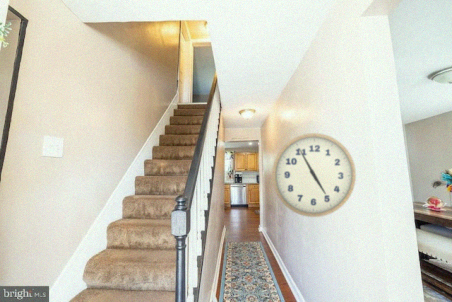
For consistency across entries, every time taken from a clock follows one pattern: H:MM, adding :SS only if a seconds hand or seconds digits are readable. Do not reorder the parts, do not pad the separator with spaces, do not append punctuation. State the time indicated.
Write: 4:55
